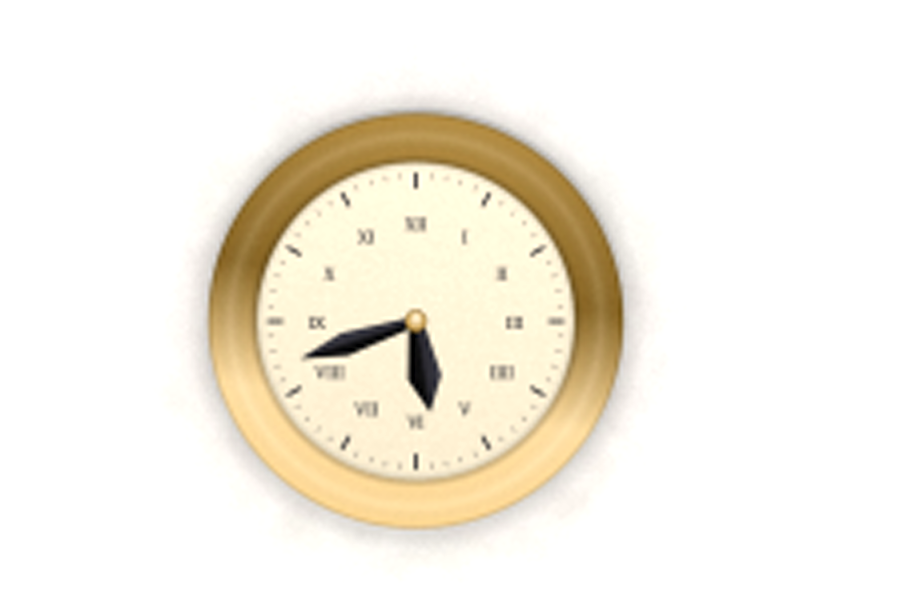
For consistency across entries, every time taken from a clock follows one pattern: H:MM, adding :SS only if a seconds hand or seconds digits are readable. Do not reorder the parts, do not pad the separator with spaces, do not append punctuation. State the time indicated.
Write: 5:42
